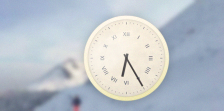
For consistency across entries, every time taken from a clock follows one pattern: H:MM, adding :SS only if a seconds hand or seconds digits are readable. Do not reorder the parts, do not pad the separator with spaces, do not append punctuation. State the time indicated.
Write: 6:25
